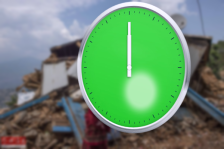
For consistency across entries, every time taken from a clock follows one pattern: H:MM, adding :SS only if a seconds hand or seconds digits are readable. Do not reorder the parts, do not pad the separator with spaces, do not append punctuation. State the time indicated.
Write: 12:00
